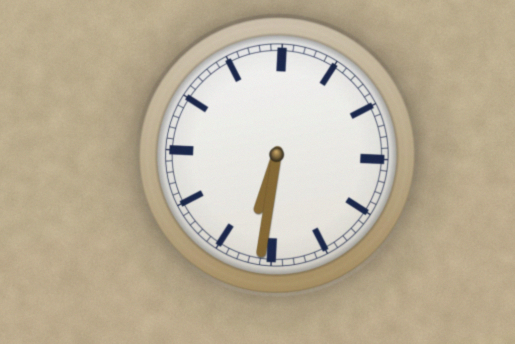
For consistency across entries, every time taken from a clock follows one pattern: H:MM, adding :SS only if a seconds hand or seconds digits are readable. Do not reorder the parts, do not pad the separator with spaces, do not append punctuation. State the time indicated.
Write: 6:31
